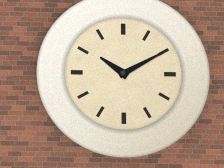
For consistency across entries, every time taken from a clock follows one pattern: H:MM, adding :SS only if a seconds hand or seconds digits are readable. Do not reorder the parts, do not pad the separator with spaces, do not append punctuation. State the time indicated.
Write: 10:10
